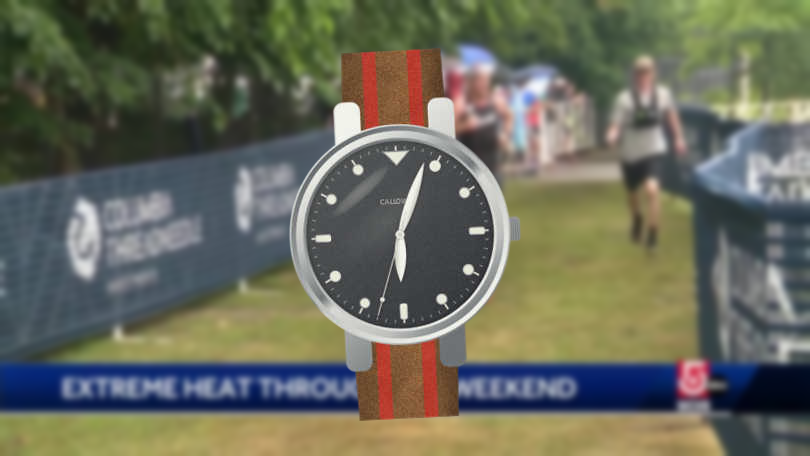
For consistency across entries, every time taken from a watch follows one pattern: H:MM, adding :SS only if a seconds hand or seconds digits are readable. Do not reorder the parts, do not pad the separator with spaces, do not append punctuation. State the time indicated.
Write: 6:03:33
